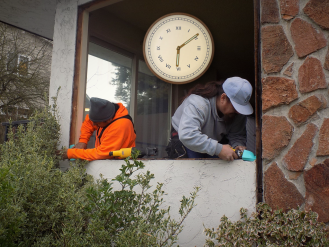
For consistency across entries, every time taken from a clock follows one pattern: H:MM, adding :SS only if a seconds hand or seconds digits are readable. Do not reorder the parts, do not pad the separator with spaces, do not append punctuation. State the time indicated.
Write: 6:09
